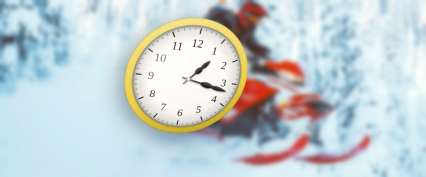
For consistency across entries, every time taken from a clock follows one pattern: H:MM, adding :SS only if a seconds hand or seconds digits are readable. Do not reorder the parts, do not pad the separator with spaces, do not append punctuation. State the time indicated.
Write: 1:17
